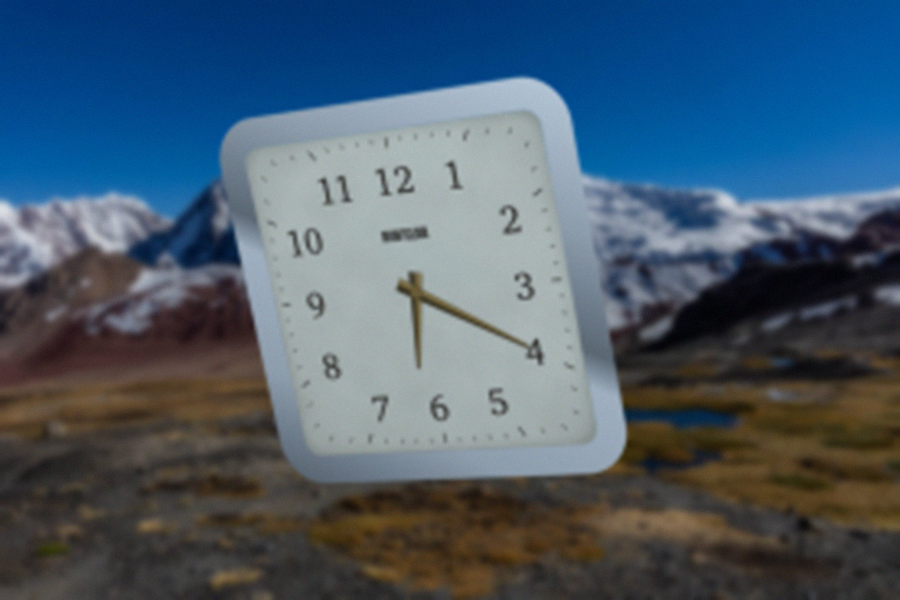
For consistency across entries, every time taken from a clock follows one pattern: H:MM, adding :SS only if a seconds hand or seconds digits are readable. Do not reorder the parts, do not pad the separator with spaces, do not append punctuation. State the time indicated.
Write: 6:20
